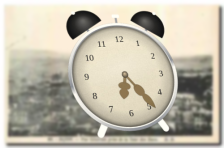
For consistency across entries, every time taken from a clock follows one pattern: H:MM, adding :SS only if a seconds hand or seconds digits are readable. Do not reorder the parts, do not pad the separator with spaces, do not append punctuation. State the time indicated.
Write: 6:24
